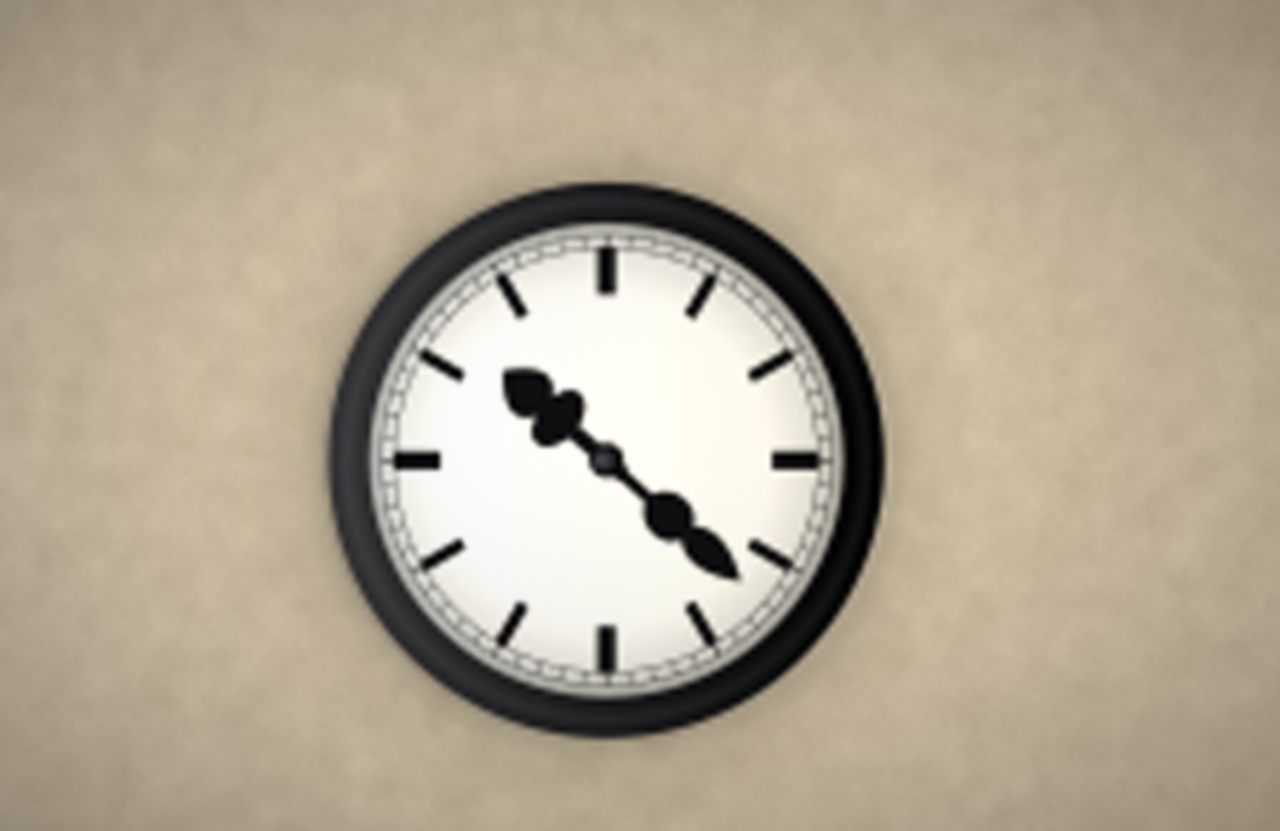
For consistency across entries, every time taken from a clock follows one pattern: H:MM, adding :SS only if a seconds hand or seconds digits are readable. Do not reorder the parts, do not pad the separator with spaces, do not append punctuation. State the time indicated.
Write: 10:22
